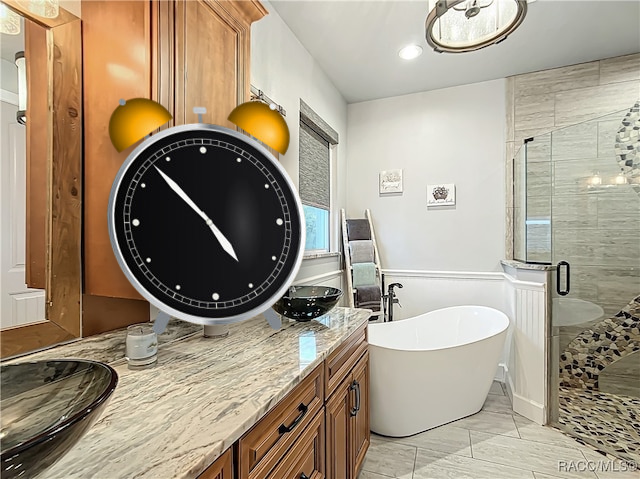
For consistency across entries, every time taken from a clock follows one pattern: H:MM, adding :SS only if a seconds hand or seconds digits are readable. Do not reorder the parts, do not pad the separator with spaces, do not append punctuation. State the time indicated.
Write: 4:53
